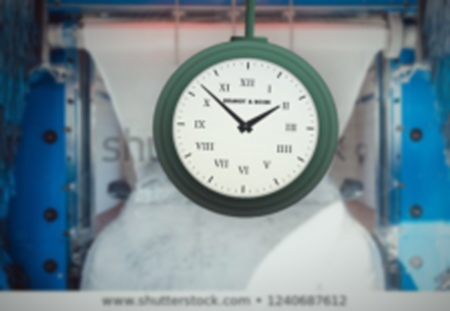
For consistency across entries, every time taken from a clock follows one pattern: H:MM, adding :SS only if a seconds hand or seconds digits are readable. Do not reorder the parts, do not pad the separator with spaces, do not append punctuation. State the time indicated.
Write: 1:52
